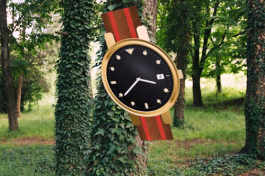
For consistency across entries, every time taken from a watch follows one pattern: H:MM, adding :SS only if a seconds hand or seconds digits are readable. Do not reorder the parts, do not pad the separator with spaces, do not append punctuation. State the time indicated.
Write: 3:39
